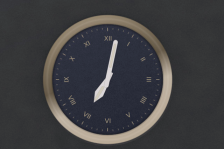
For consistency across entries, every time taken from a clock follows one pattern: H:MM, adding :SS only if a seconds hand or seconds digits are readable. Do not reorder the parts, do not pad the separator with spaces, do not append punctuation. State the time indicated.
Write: 7:02
